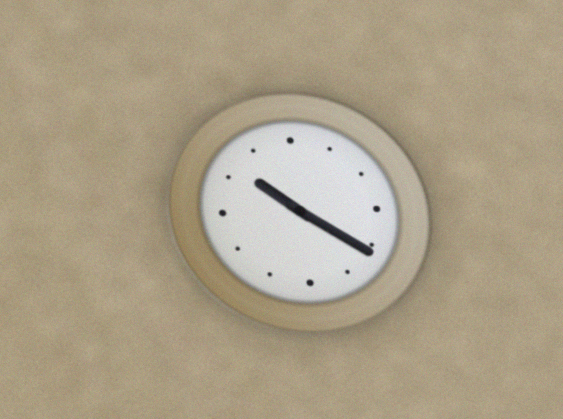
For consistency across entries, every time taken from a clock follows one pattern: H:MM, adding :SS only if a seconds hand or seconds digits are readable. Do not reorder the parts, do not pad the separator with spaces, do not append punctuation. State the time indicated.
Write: 10:21
